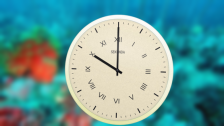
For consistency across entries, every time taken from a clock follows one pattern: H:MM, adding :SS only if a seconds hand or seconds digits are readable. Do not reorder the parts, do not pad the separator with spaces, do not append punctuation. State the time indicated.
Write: 10:00
